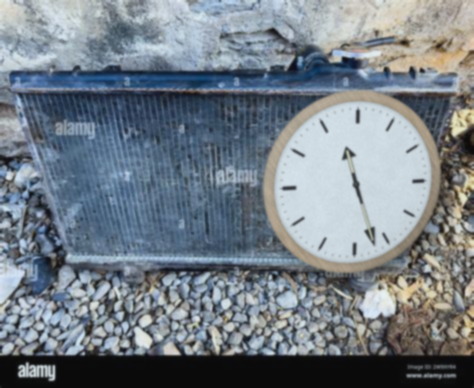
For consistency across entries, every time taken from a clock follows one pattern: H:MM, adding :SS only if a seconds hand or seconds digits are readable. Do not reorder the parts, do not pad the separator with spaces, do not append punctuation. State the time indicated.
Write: 11:27
